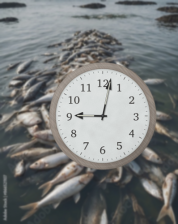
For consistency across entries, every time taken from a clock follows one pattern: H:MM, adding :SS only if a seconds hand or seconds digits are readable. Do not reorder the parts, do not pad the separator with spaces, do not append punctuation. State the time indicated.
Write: 9:02
